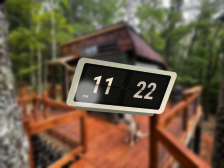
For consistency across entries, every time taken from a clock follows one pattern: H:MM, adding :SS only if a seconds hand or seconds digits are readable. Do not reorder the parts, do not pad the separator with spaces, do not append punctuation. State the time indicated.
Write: 11:22
